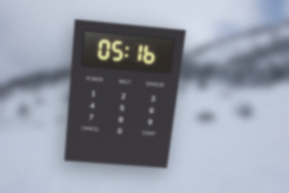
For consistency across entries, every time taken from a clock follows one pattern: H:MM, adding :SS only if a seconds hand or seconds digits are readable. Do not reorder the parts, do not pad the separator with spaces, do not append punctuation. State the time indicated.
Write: 5:16
